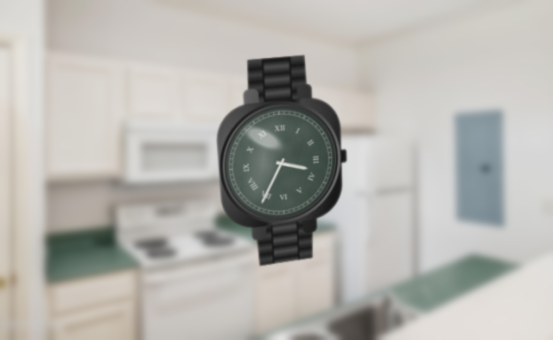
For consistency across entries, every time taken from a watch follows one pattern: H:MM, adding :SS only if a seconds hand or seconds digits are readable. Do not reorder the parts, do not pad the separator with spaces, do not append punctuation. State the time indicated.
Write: 3:35
